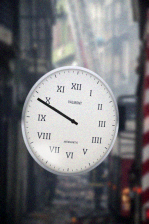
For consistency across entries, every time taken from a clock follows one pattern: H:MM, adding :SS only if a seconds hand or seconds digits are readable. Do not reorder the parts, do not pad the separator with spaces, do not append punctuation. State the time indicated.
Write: 9:49
